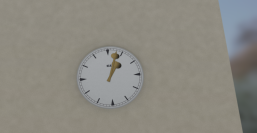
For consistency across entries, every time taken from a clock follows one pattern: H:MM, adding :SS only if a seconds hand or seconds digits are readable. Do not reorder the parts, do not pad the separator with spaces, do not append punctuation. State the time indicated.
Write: 1:03
